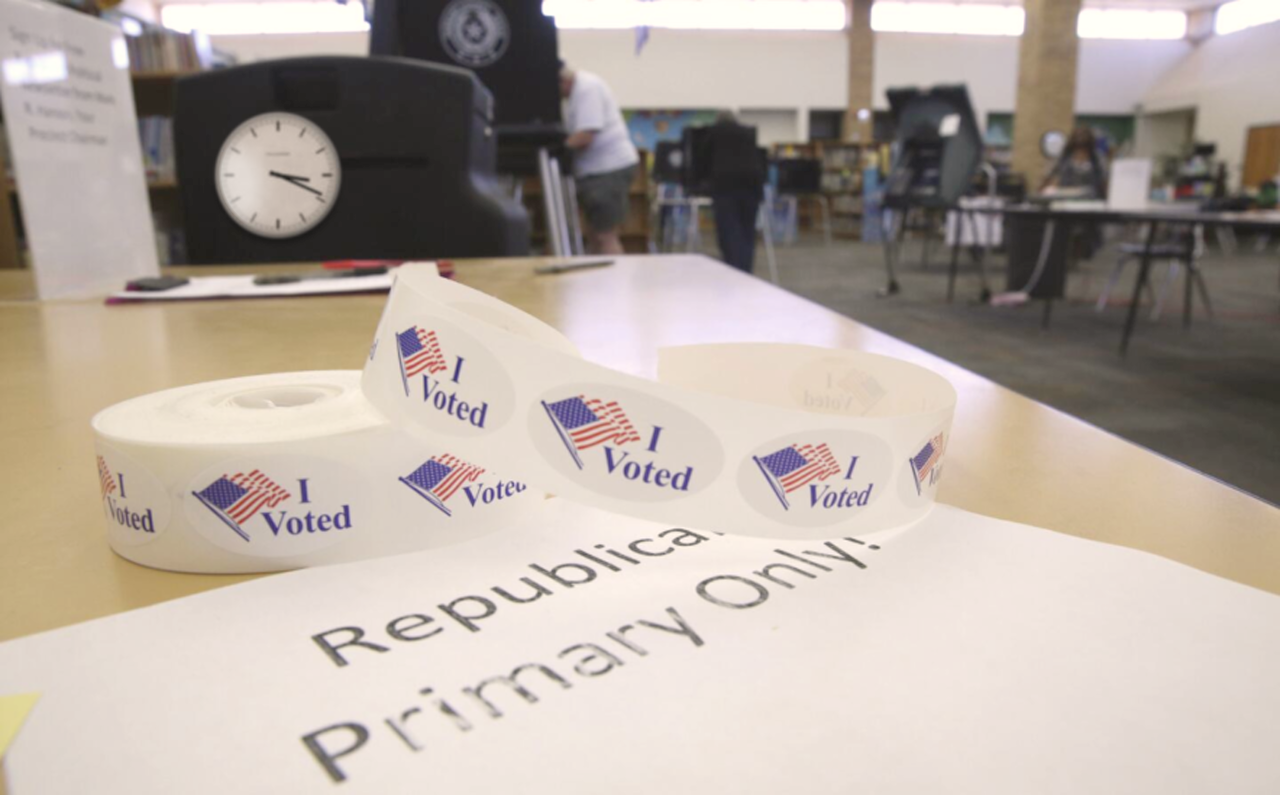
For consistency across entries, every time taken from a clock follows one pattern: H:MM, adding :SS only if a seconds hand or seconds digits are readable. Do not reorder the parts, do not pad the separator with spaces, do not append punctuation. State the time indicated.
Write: 3:19
